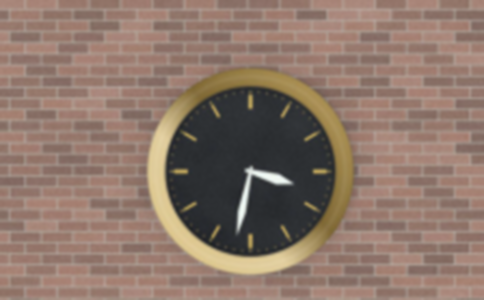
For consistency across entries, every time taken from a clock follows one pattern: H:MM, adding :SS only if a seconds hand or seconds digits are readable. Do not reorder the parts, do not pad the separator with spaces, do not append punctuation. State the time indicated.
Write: 3:32
